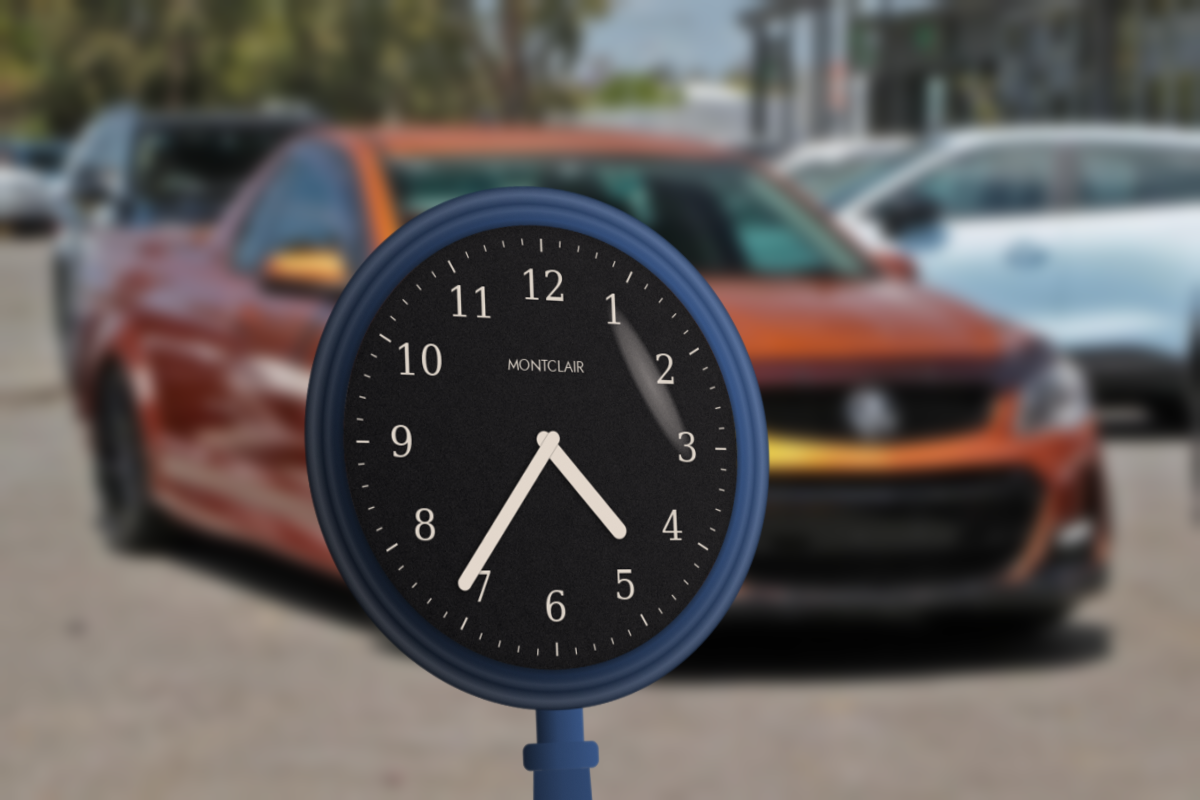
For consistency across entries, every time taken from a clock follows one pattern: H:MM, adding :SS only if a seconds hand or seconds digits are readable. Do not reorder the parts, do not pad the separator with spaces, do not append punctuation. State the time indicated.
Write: 4:36
